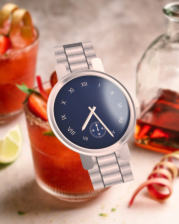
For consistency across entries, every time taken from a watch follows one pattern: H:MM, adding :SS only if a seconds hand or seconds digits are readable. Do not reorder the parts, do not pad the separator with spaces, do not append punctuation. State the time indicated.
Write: 7:26
